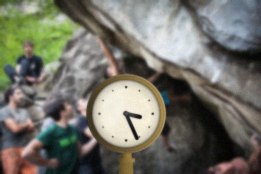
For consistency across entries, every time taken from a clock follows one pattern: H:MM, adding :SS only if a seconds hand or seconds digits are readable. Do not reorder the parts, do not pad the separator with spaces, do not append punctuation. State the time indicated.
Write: 3:26
